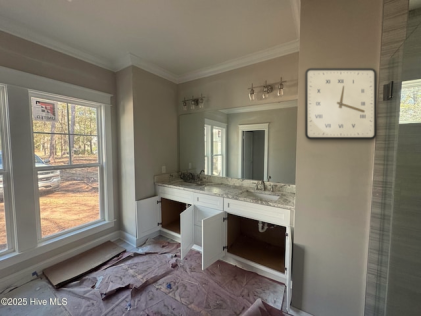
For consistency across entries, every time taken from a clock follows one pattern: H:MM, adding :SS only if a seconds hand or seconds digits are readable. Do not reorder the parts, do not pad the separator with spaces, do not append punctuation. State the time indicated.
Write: 12:18
